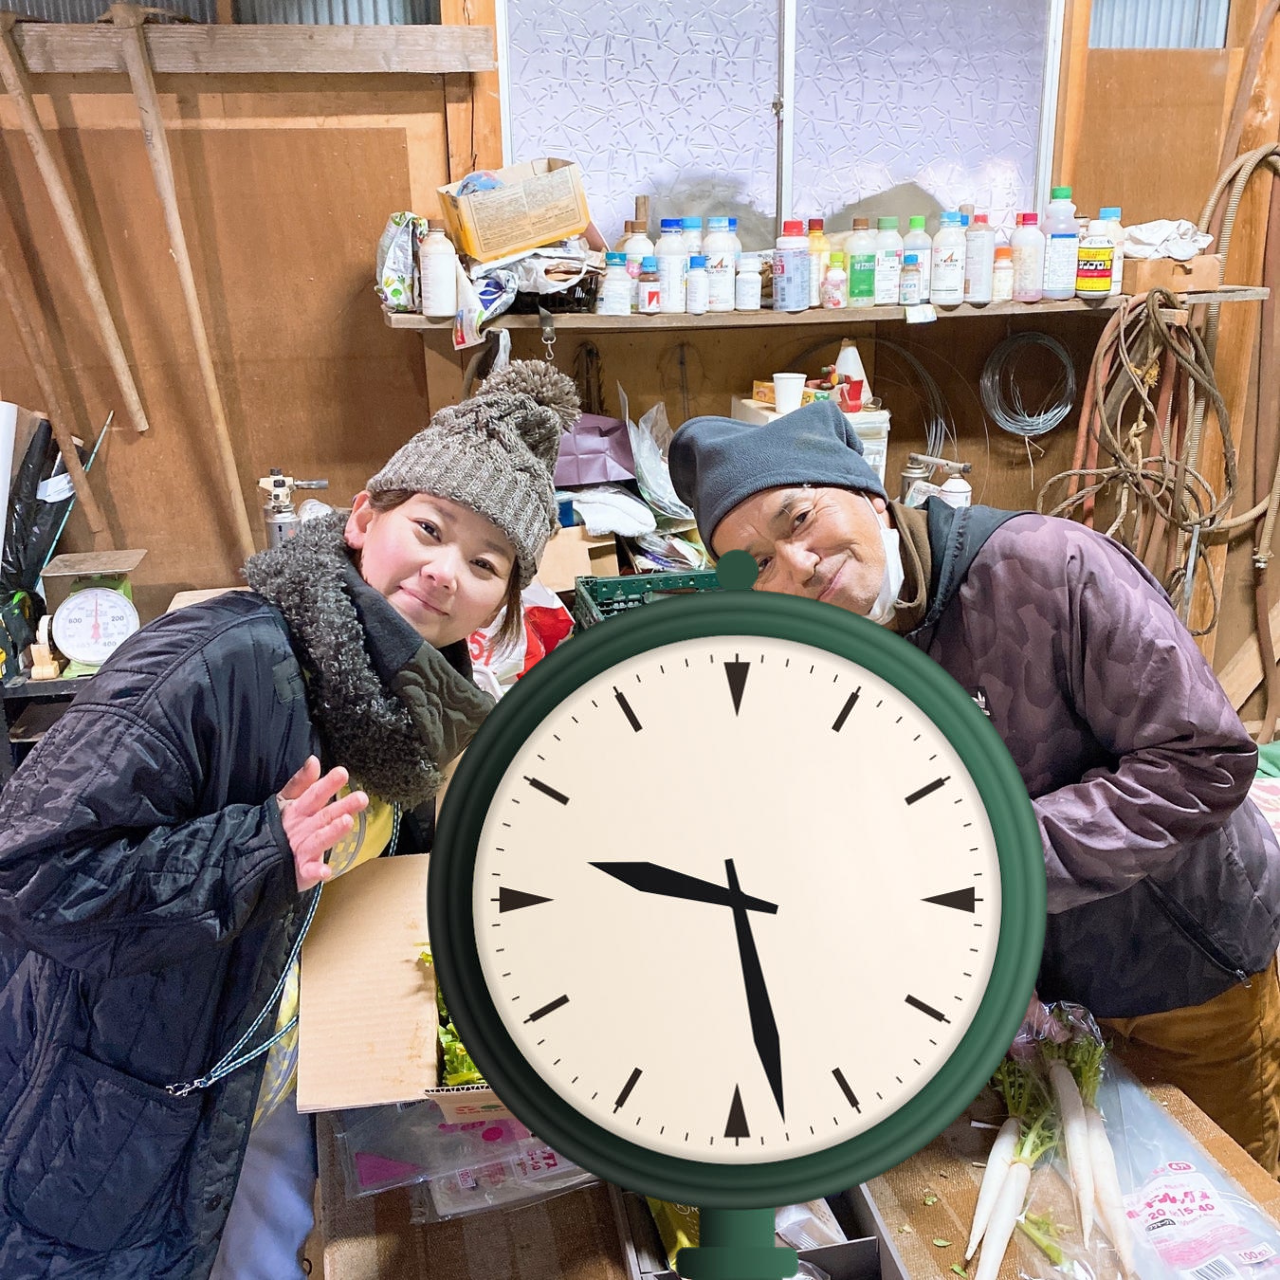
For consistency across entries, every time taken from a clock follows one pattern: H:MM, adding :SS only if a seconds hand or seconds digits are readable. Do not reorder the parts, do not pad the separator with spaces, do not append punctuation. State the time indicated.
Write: 9:28
